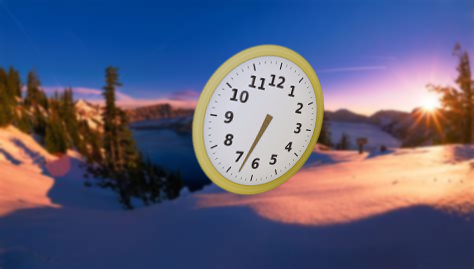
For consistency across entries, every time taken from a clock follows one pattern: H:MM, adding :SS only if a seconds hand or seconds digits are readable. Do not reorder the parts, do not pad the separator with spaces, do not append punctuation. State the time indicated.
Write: 6:33
